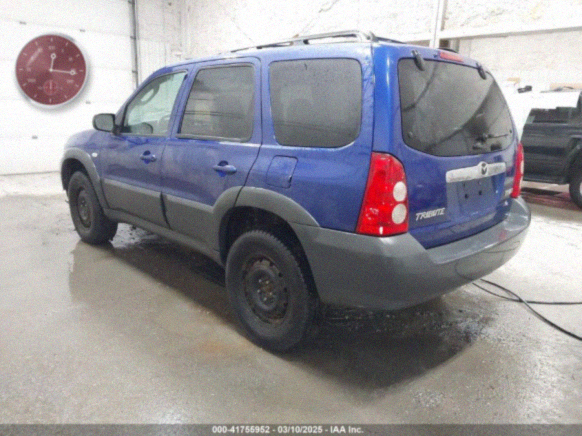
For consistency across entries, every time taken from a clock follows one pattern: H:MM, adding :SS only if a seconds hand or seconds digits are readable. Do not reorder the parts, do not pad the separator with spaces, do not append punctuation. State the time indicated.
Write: 12:16
